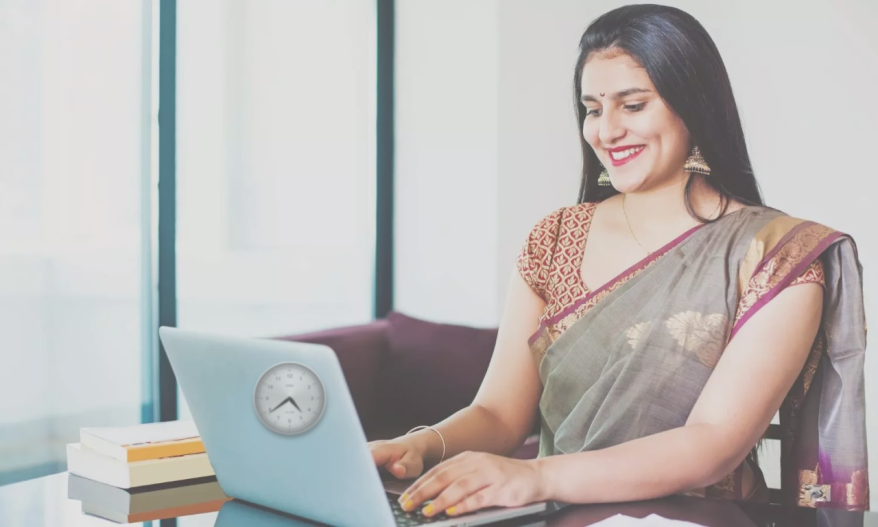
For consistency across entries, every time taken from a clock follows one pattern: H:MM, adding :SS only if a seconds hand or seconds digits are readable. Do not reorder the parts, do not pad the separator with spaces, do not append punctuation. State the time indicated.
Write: 4:39
